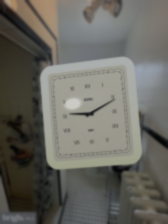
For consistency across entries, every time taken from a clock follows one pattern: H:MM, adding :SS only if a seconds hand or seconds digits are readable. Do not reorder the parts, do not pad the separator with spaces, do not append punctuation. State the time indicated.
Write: 9:11
